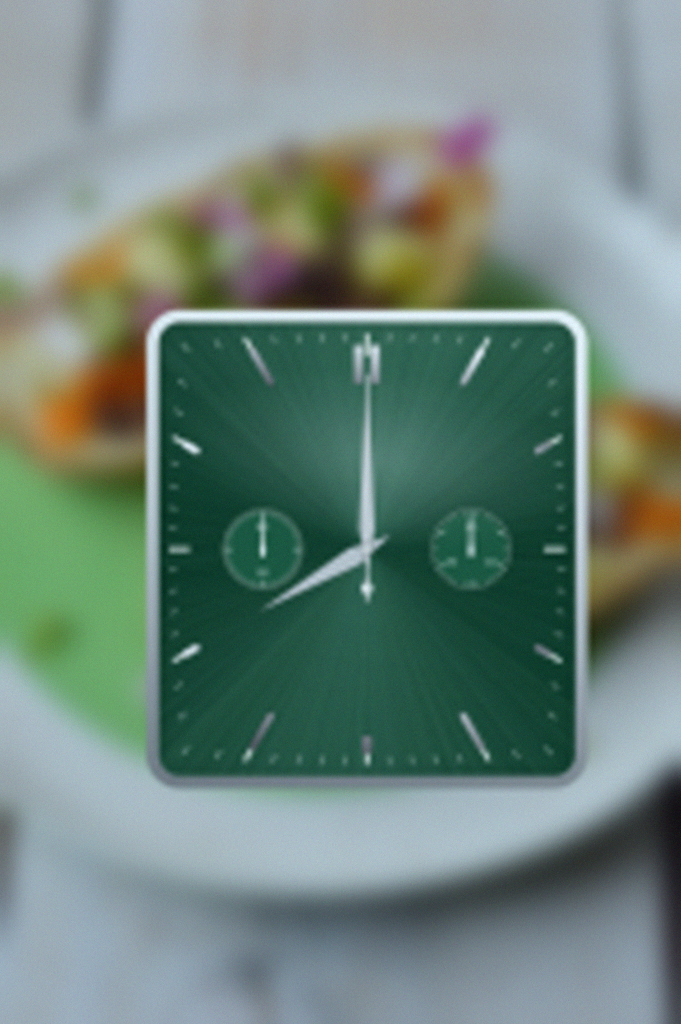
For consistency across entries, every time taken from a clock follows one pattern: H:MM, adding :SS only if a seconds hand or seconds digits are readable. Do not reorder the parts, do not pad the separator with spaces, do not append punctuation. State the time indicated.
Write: 8:00
